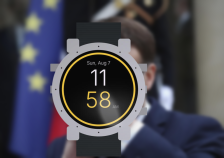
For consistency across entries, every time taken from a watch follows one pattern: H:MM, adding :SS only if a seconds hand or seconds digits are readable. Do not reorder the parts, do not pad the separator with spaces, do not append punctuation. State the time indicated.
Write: 11:58
